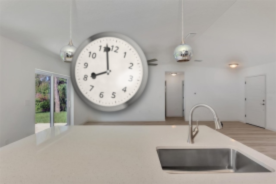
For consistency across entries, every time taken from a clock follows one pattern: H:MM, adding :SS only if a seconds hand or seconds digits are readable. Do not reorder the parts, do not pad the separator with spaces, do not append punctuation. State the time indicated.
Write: 7:57
